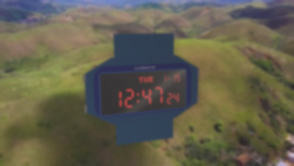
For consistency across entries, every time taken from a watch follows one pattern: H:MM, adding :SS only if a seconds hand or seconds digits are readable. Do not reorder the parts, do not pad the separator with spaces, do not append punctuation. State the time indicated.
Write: 12:47:24
